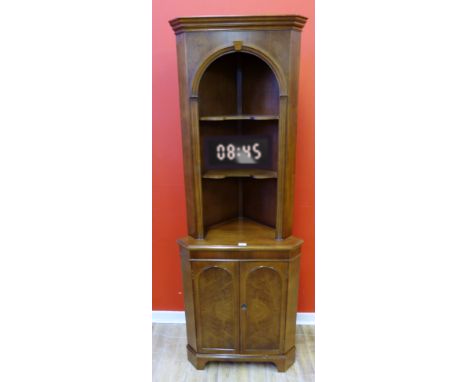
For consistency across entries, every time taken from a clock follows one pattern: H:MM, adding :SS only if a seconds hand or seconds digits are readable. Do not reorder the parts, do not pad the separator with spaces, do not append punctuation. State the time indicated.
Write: 8:45
